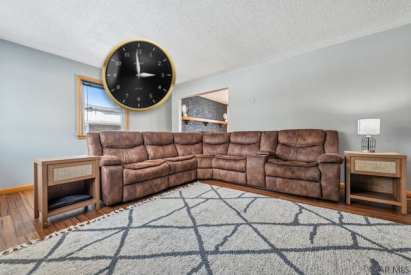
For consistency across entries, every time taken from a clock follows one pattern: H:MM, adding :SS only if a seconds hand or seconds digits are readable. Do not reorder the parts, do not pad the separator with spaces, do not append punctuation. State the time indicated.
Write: 2:59
